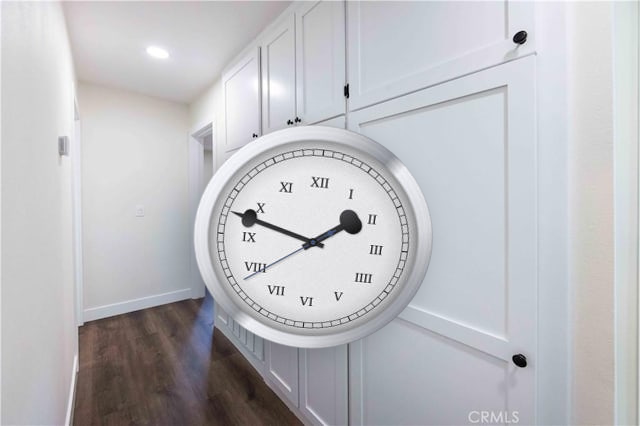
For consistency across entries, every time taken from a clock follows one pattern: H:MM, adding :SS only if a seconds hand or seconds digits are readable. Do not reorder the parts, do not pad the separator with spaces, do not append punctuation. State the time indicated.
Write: 1:47:39
